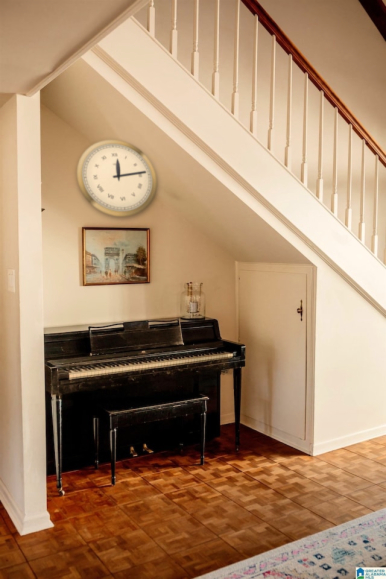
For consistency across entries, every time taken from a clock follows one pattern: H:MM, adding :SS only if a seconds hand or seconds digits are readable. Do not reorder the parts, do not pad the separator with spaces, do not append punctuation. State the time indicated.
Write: 12:14
